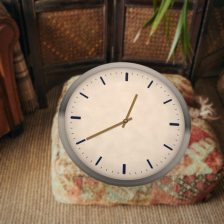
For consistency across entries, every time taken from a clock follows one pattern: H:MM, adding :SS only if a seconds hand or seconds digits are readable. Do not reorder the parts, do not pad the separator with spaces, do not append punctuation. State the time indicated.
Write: 12:40
